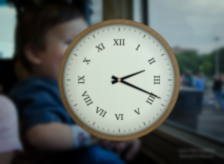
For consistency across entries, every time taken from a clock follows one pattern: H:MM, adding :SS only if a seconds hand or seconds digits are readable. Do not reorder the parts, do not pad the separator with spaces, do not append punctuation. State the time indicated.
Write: 2:19
